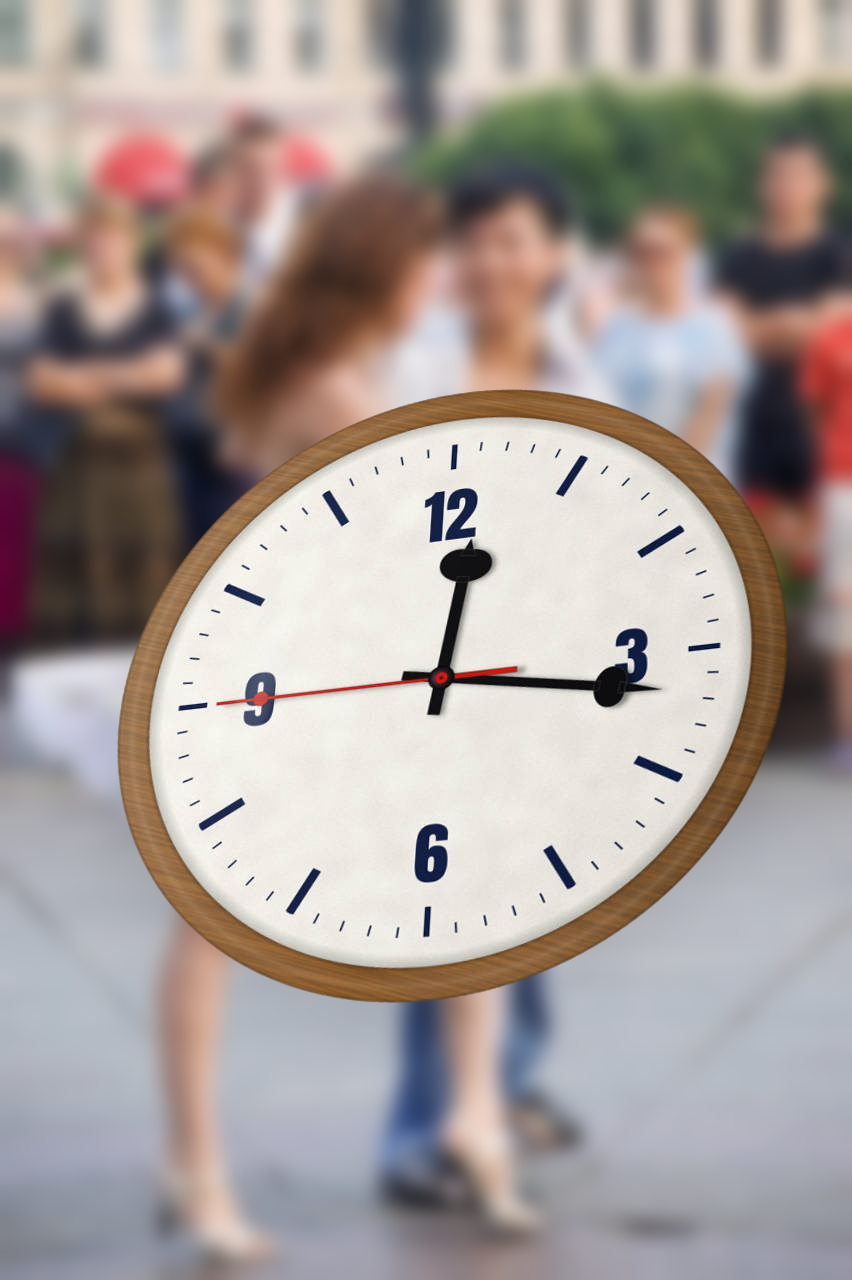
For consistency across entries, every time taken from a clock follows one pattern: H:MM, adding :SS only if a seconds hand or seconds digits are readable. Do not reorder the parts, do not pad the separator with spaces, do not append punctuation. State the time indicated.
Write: 12:16:45
